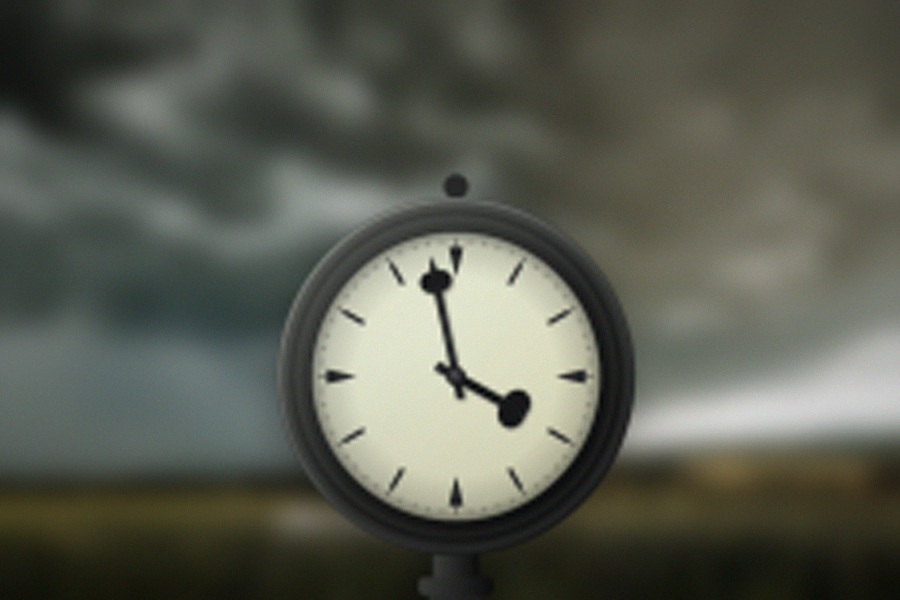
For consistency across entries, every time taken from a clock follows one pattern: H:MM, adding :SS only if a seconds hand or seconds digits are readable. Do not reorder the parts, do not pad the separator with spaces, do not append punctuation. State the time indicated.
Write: 3:58
